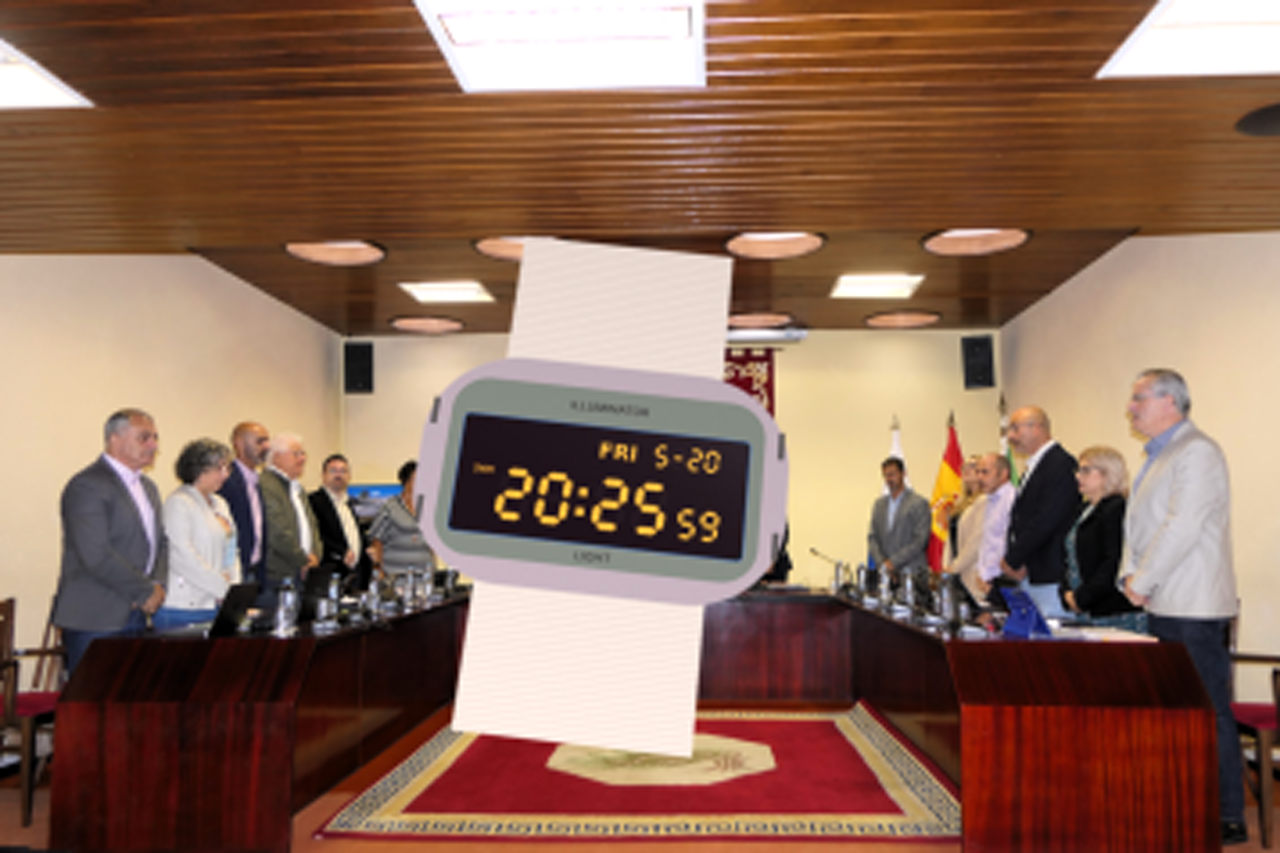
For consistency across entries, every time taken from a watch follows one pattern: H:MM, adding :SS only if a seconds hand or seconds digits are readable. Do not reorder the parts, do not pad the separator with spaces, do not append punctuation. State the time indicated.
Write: 20:25:59
